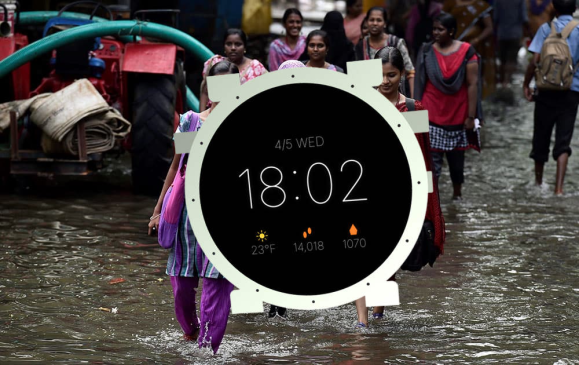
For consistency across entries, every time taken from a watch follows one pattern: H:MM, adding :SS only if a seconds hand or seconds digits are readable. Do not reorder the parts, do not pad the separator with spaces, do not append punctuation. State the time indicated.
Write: 18:02
